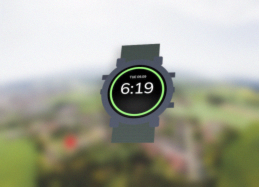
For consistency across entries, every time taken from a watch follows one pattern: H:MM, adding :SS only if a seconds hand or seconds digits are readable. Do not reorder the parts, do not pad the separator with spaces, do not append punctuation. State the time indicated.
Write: 6:19
